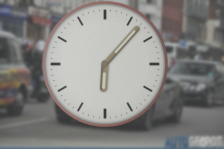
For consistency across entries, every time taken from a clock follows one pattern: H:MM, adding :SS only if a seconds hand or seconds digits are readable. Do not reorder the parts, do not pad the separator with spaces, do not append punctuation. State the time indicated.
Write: 6:07
